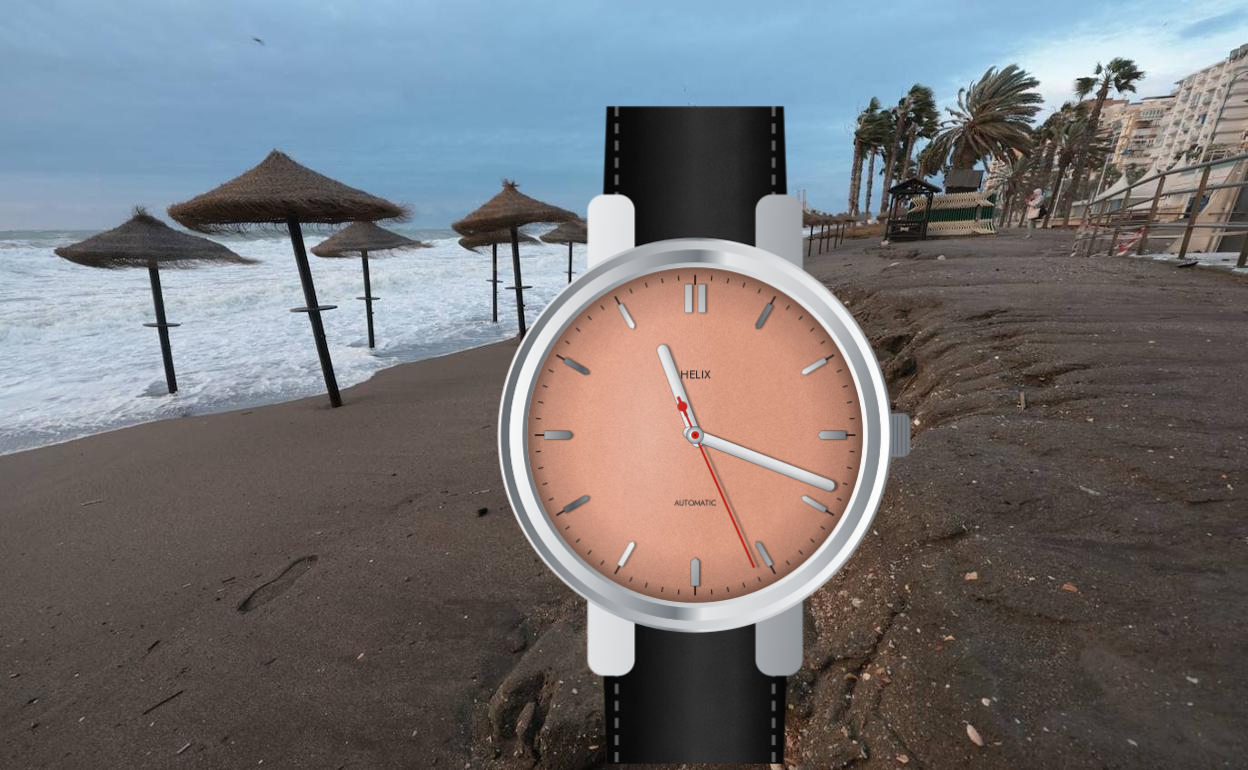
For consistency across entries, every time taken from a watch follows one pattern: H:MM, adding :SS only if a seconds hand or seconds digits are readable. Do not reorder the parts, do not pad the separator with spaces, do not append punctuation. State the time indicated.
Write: 11:18:26
